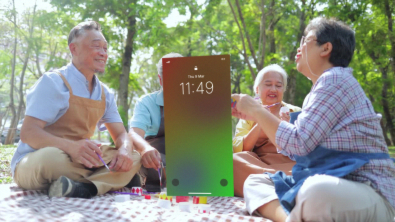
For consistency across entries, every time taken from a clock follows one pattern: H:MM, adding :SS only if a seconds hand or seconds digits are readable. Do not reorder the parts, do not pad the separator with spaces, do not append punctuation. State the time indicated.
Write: 11:49
